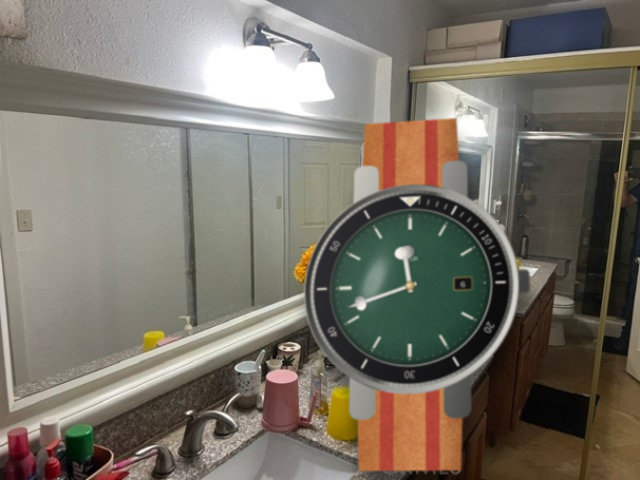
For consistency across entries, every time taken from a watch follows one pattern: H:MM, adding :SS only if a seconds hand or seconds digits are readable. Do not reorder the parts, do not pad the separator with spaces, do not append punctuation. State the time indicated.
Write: 11:42
